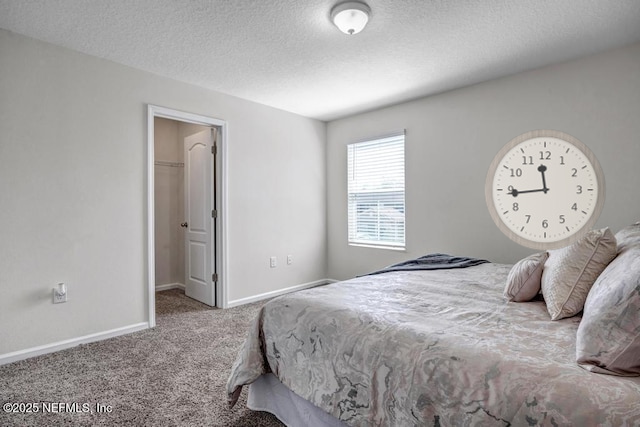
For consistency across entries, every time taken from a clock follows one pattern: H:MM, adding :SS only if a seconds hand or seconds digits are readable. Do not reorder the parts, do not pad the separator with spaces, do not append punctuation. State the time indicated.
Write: 11:44
